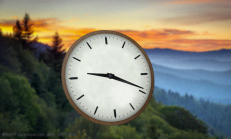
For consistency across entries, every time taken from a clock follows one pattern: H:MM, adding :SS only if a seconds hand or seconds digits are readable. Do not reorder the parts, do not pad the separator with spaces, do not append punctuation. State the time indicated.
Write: 9:19
